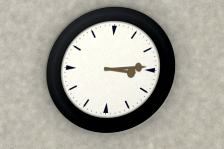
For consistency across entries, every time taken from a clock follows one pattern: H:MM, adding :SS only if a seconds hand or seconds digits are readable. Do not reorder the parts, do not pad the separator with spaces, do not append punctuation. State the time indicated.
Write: 3:14
